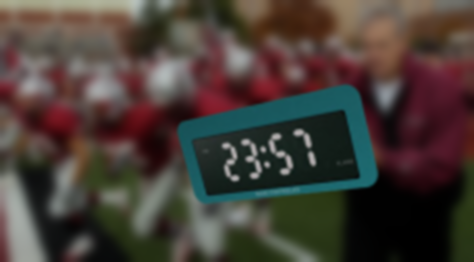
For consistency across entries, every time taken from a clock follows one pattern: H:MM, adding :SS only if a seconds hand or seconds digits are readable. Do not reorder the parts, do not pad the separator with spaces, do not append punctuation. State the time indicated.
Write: 23:57
